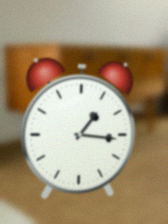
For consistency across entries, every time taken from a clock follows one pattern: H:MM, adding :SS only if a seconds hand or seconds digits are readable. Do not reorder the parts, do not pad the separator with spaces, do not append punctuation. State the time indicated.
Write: 1:16
